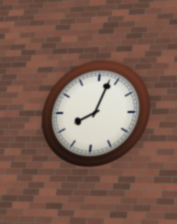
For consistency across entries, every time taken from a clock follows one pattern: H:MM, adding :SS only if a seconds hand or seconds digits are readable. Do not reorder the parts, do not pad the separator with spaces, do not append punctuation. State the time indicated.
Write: 8:03
